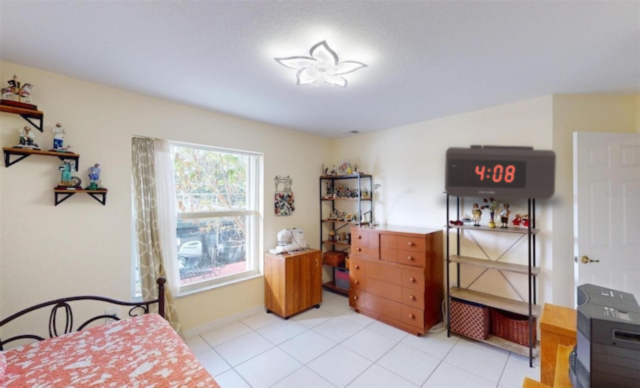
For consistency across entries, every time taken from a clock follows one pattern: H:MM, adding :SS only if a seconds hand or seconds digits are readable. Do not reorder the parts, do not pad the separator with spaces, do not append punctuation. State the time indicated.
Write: 4:08
